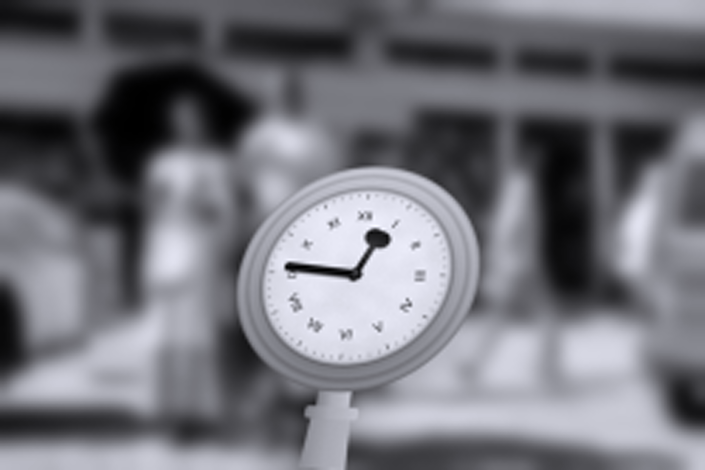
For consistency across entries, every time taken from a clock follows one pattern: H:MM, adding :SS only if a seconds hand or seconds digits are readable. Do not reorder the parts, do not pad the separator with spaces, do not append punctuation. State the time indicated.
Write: 12:46
